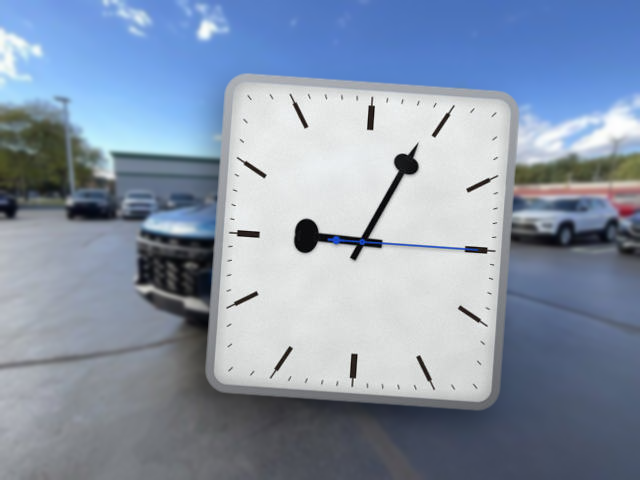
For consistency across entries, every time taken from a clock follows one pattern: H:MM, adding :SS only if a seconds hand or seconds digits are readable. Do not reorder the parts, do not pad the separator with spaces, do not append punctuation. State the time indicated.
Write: 9:04:15
